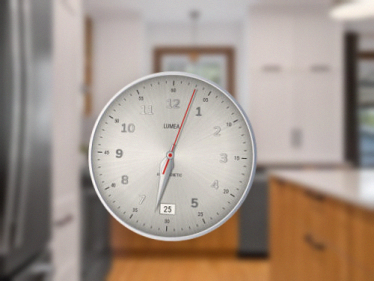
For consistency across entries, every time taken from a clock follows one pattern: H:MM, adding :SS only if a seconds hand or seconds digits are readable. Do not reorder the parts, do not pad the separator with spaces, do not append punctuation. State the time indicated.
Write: 6:32:03
